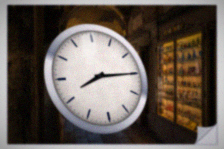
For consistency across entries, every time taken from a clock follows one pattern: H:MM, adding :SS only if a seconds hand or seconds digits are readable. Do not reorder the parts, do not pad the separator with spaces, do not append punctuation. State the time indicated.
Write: 8:15
